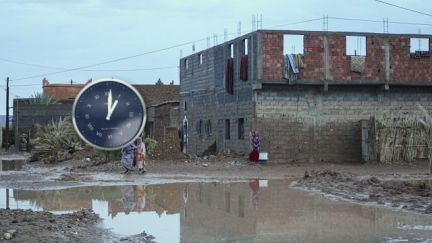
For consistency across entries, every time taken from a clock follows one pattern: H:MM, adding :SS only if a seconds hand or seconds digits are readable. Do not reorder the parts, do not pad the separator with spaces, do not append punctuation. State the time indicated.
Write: 1:01
